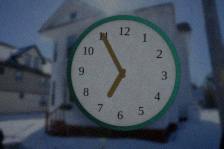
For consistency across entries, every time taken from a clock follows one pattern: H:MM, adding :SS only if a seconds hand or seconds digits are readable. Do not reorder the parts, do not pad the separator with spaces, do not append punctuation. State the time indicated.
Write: 6:55
